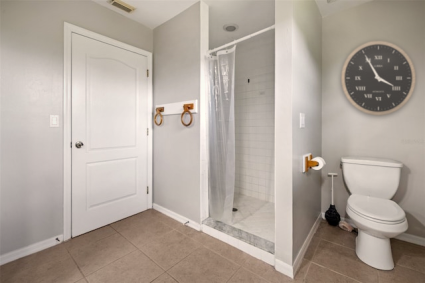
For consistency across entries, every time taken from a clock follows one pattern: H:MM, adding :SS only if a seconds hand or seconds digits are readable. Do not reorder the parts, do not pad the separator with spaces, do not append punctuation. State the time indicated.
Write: 3:55
